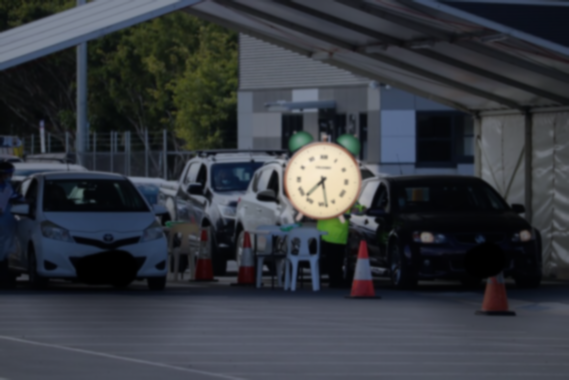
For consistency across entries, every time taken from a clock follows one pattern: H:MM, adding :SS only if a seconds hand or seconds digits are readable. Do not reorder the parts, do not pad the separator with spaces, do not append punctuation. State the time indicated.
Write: 7:28
